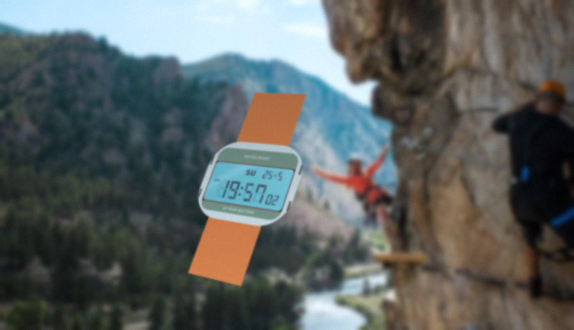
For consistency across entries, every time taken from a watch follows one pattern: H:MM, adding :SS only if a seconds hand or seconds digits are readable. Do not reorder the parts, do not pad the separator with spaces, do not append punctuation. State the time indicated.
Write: 19:57
